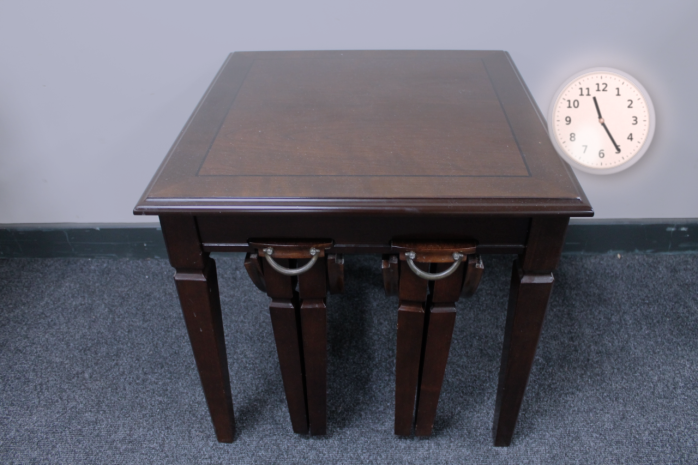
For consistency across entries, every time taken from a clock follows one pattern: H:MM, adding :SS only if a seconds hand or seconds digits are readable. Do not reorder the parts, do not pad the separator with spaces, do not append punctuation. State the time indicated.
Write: 11:25
